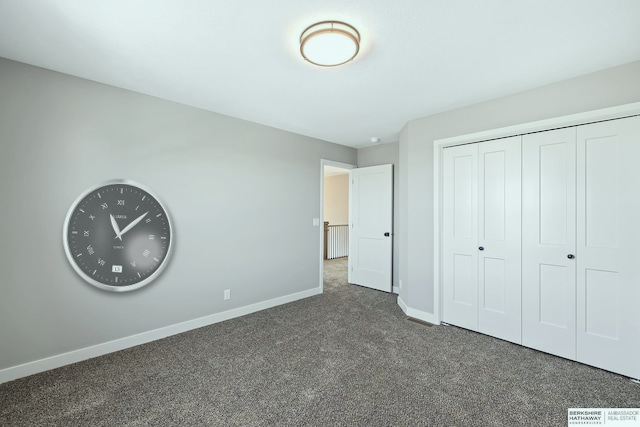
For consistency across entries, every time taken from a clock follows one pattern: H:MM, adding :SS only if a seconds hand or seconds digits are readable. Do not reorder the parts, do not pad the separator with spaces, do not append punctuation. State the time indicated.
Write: 11:08
